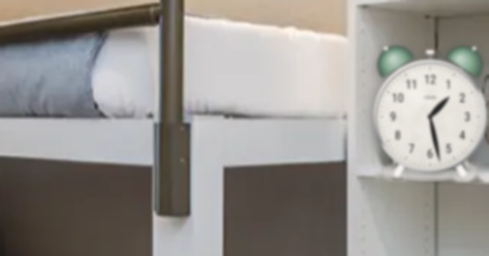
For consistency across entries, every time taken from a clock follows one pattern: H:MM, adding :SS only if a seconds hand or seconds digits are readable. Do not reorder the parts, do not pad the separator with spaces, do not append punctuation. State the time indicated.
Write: 1:28
